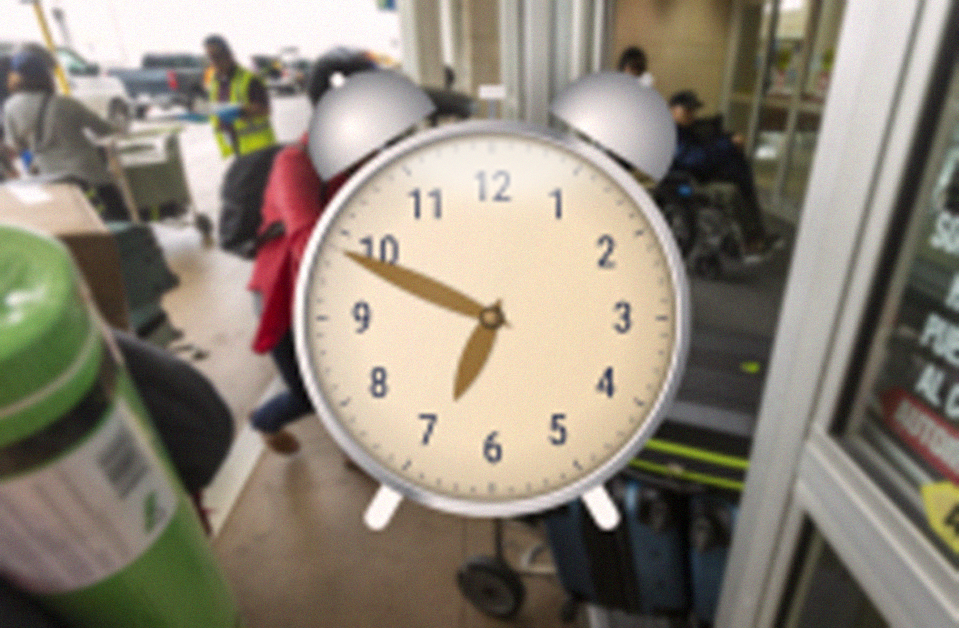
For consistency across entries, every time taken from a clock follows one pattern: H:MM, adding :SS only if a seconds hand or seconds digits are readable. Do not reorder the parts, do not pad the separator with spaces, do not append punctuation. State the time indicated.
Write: 6:49
